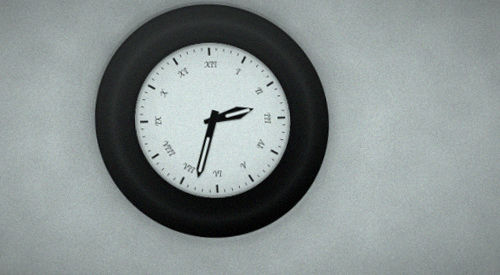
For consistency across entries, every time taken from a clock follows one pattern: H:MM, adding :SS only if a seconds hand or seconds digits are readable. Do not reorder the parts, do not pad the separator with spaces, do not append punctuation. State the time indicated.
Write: 2:33
